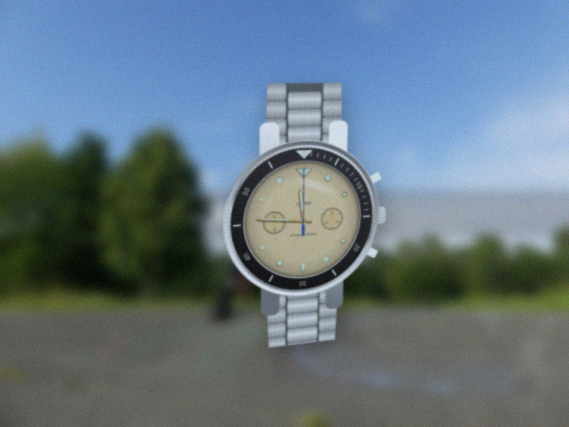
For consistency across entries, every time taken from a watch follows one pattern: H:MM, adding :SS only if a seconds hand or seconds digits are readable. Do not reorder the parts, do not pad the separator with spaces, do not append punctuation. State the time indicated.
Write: 11:46
